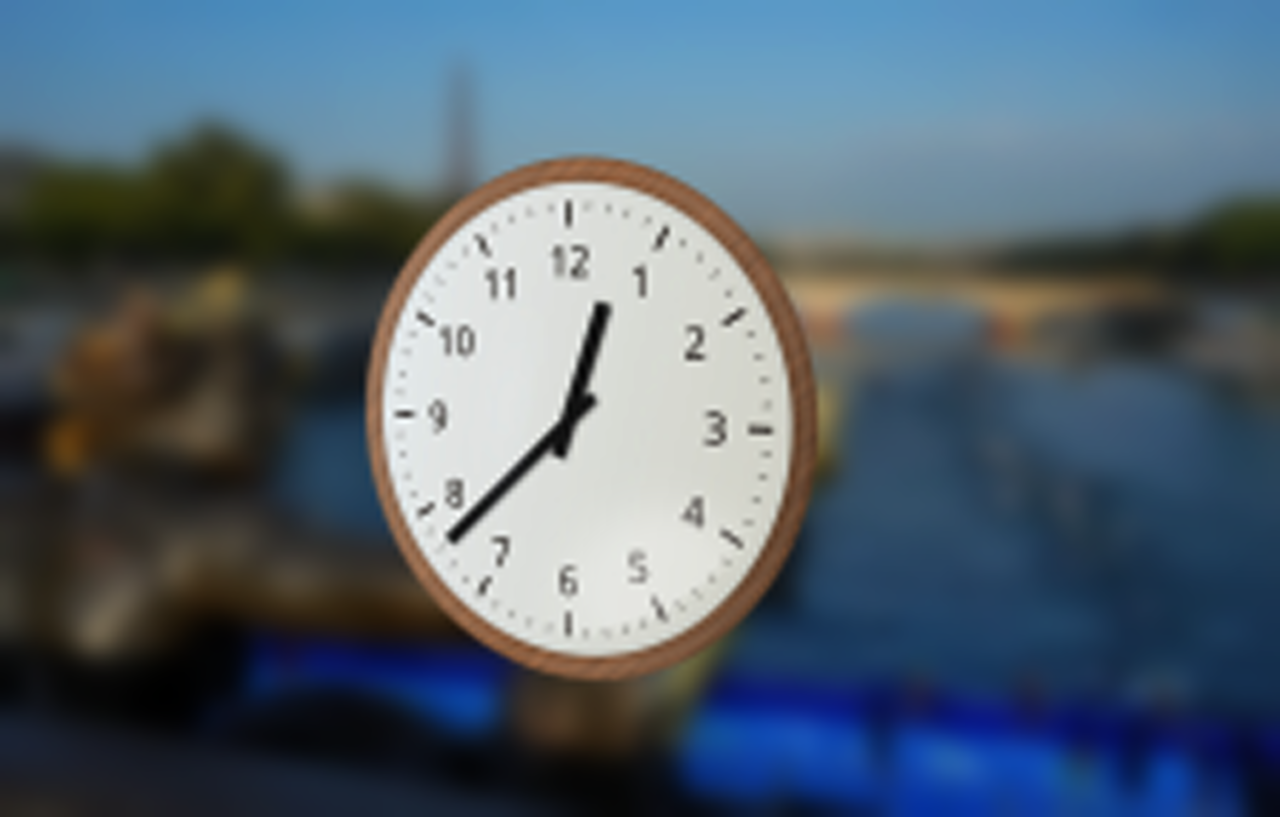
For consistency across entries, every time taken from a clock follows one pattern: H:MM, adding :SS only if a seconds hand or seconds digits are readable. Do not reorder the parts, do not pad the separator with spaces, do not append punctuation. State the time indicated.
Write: 12:38
